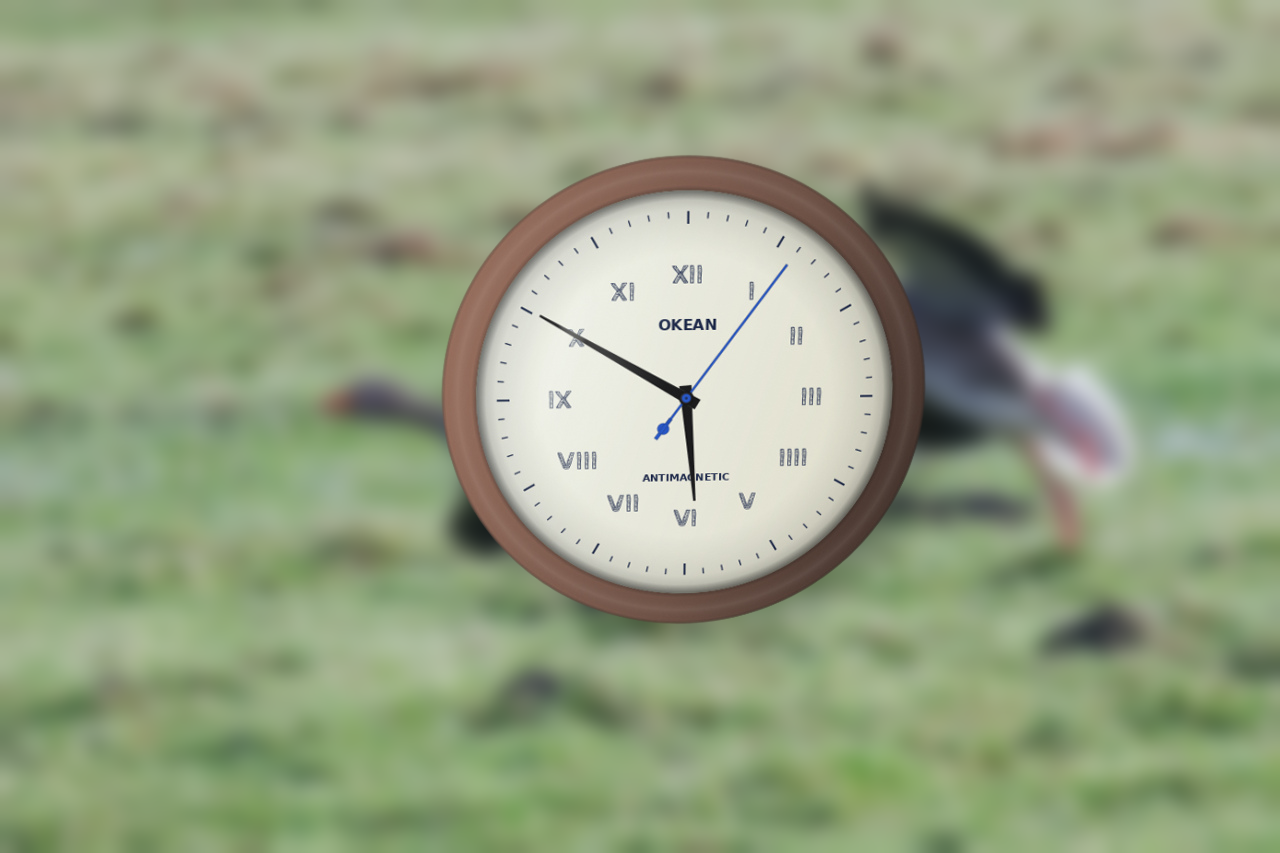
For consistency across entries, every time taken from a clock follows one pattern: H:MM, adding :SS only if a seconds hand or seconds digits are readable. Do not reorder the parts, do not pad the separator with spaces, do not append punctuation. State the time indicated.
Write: 5:50:06
